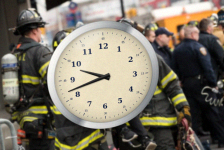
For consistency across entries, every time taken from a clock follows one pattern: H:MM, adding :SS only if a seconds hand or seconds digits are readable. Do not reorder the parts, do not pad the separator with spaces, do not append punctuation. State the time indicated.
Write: 9:42
